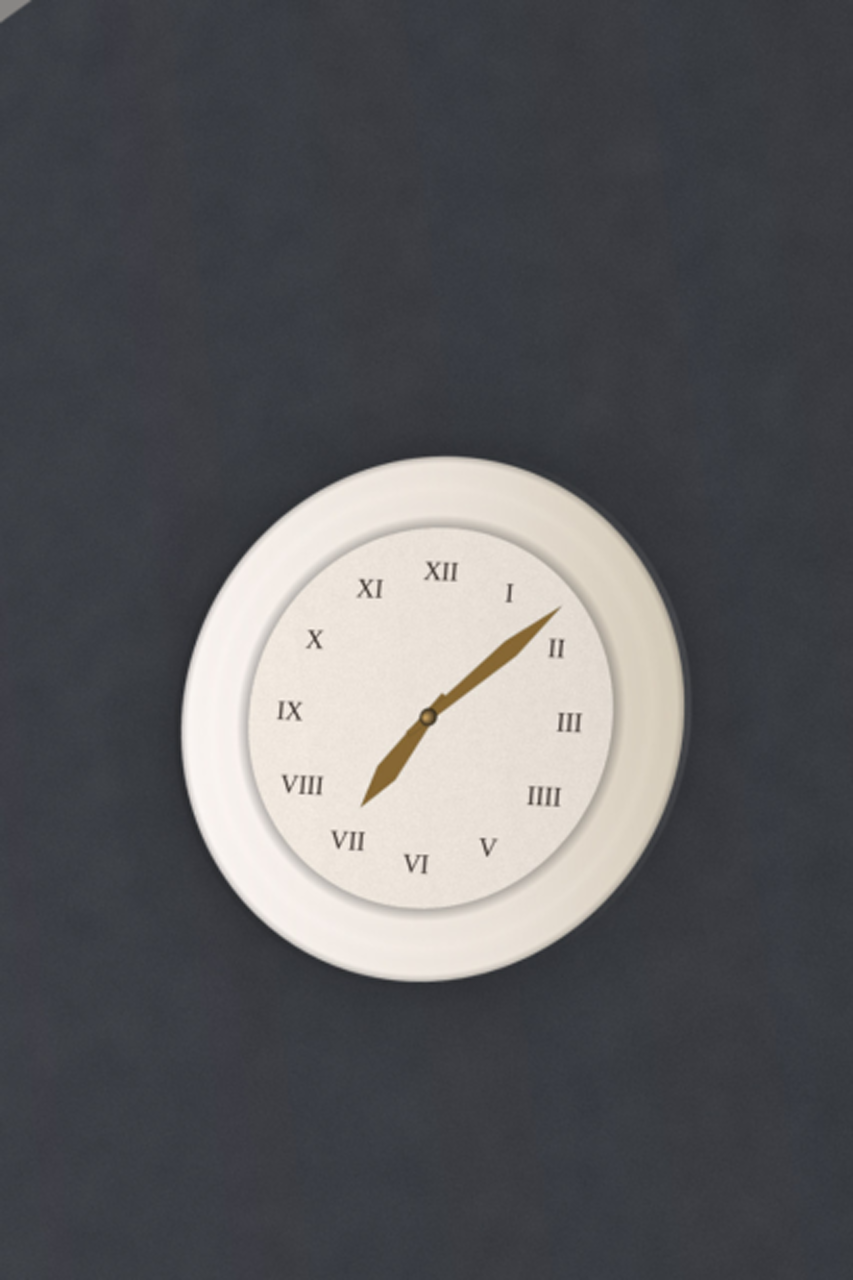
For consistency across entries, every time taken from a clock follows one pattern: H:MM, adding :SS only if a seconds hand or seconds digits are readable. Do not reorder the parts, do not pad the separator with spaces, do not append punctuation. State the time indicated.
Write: 7:08
